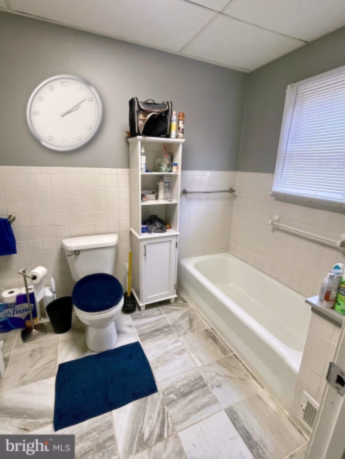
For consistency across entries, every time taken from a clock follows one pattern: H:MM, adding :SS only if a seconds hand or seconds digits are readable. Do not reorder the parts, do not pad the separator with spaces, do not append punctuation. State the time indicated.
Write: 2:09
